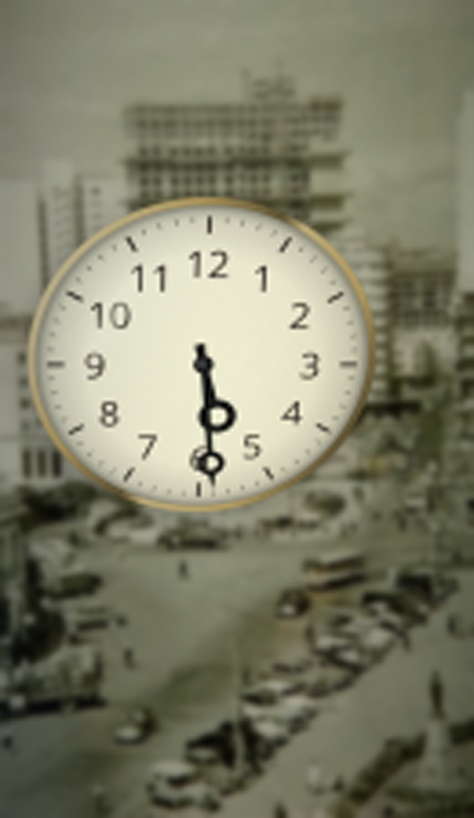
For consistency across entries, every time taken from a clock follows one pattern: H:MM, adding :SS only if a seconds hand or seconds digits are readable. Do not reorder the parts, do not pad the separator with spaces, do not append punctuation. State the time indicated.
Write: 5:29
